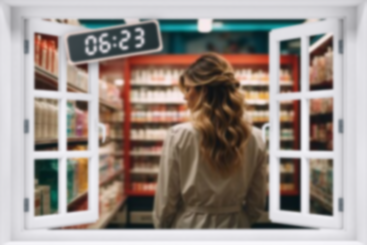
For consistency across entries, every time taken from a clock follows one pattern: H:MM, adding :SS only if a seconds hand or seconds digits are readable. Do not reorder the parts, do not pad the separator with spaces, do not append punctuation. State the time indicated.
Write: 6:23
